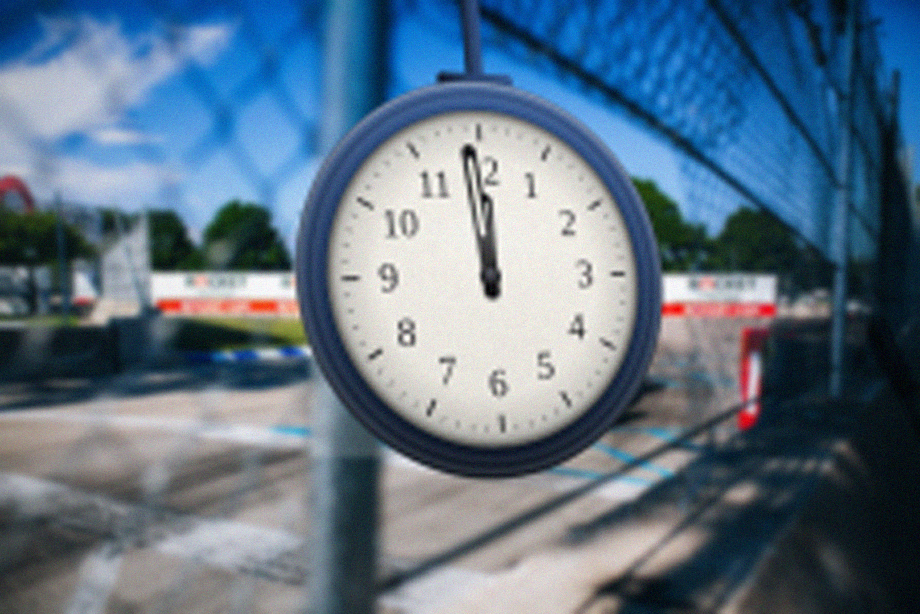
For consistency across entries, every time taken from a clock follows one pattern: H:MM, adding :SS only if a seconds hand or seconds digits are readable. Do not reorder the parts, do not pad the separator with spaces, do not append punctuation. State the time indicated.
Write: 11:59
